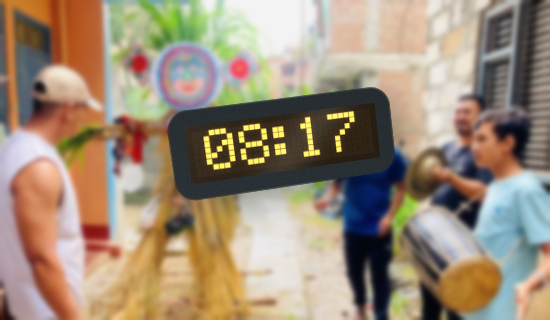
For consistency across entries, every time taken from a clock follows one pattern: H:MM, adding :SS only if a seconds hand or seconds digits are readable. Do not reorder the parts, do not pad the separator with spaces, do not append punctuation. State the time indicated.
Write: 8:17
